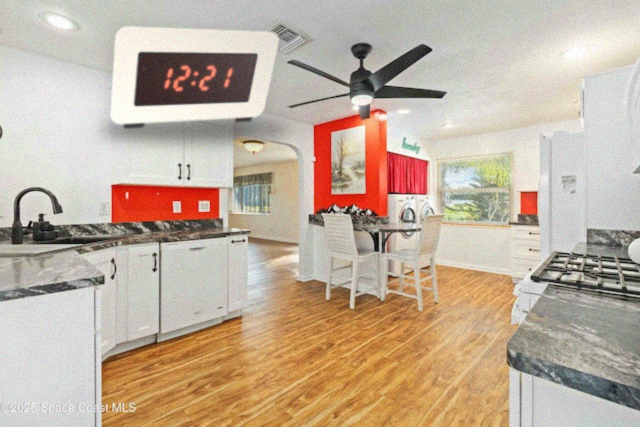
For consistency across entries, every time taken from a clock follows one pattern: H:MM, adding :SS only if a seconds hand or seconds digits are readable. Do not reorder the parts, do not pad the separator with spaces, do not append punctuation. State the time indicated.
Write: 12:21
